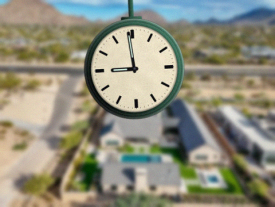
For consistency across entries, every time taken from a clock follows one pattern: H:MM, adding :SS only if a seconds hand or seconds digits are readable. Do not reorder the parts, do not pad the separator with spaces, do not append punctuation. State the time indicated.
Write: 8:59
